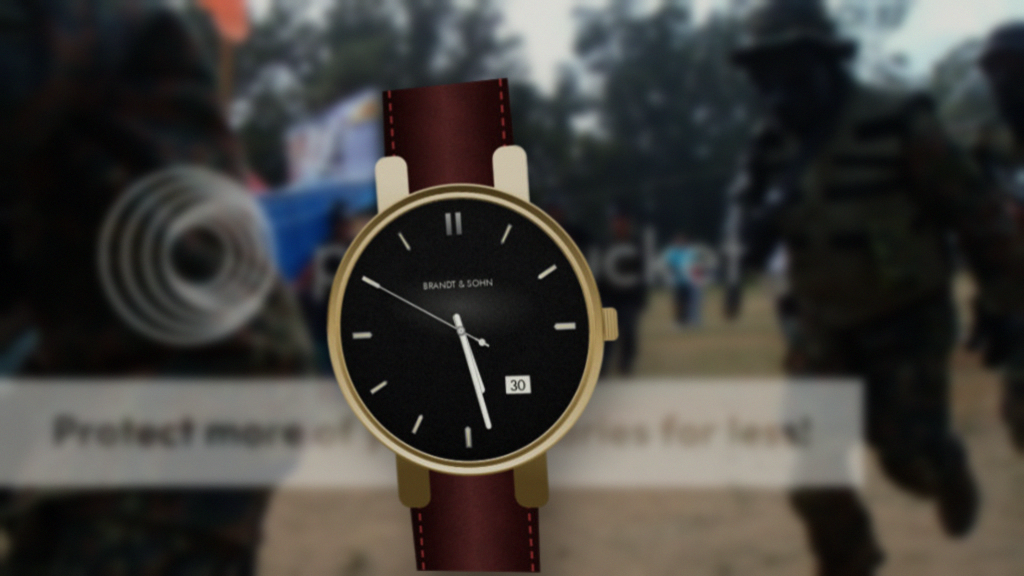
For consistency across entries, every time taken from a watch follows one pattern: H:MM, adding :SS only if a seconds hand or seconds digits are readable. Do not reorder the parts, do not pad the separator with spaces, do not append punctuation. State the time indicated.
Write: 5:27:50
